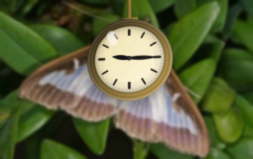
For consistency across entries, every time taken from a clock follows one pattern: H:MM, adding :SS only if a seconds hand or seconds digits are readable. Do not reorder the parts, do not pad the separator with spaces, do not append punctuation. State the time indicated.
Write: 9:15
